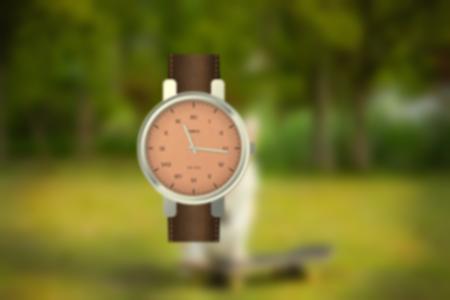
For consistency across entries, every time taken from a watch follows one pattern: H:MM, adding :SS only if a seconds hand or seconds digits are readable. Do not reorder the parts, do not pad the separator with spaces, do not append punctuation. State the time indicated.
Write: 11:16
